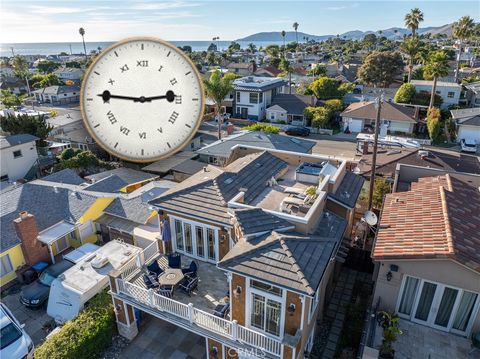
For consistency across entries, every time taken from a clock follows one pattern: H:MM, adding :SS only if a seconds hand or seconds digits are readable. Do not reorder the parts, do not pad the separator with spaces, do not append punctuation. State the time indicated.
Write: 2:46
